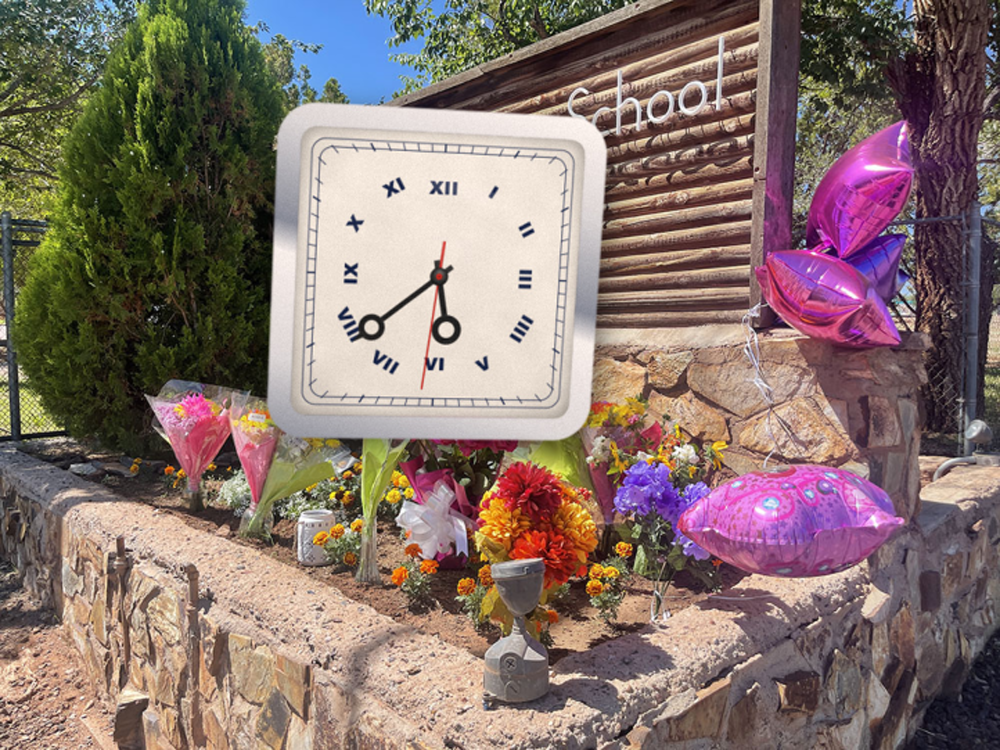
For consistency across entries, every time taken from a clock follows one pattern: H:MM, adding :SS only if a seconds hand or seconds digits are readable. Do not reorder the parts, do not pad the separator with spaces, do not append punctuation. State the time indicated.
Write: 5:38:31
